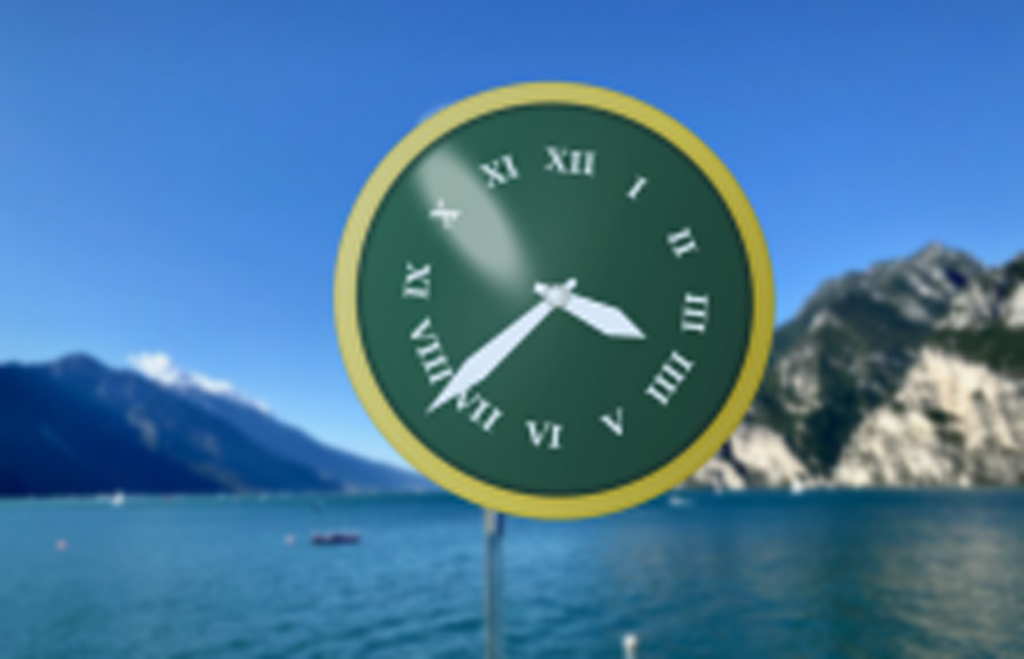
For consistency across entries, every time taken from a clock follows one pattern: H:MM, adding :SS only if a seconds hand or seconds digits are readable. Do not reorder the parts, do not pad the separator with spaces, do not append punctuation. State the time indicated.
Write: 3:37
